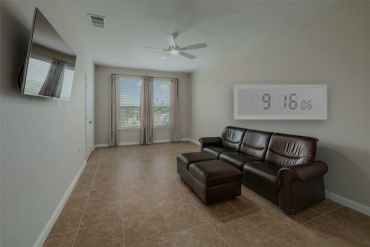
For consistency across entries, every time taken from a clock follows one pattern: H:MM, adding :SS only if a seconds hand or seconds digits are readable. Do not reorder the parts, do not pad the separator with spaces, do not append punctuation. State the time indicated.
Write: 9:16:06
